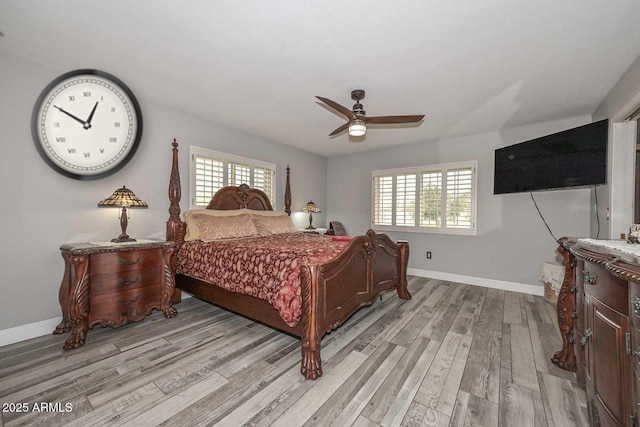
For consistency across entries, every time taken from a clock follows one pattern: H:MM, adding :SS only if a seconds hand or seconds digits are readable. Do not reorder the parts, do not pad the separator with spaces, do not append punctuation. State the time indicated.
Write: 12:50
